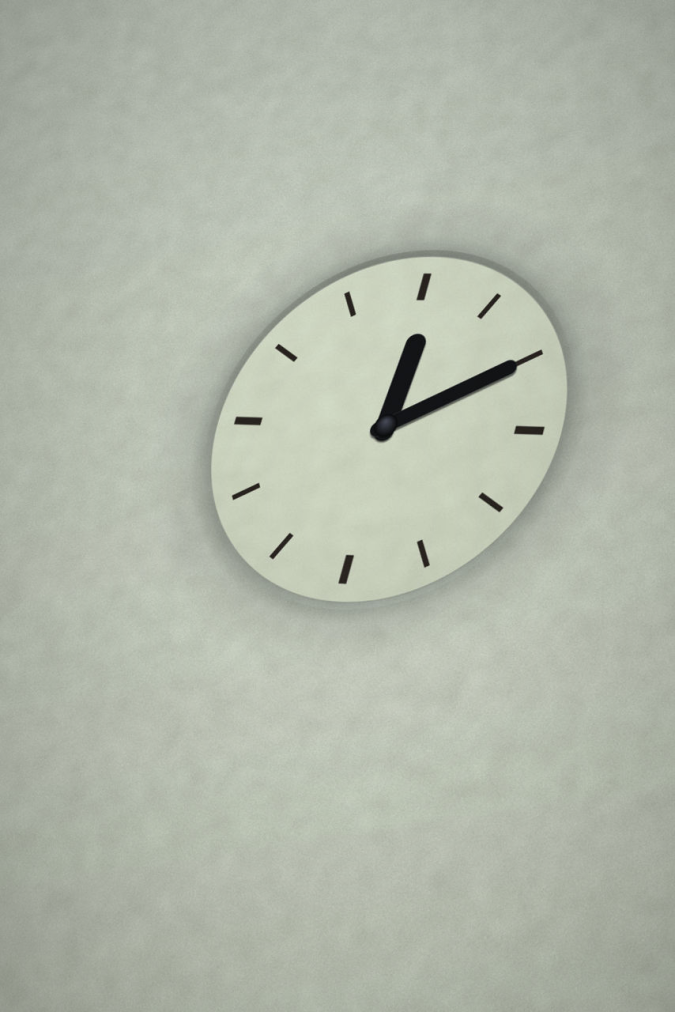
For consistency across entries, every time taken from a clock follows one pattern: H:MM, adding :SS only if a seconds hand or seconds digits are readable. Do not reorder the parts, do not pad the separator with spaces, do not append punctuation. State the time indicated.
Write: 12:10
